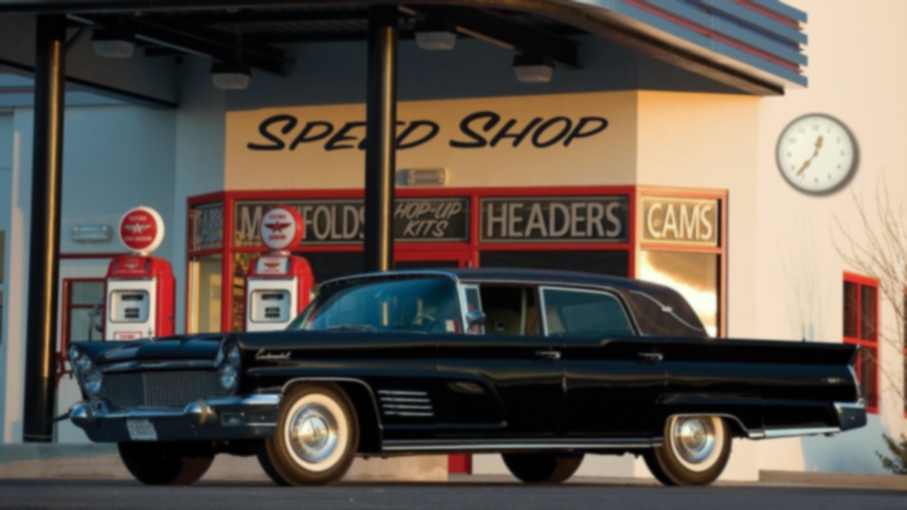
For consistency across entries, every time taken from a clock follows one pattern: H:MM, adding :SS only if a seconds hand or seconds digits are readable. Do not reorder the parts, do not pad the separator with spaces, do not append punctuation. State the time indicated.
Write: 12:37
